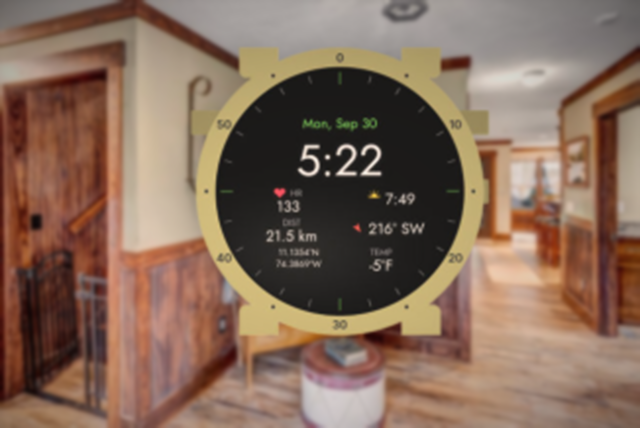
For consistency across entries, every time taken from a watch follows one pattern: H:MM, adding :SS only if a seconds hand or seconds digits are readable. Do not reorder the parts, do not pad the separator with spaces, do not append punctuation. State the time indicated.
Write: 5:22
